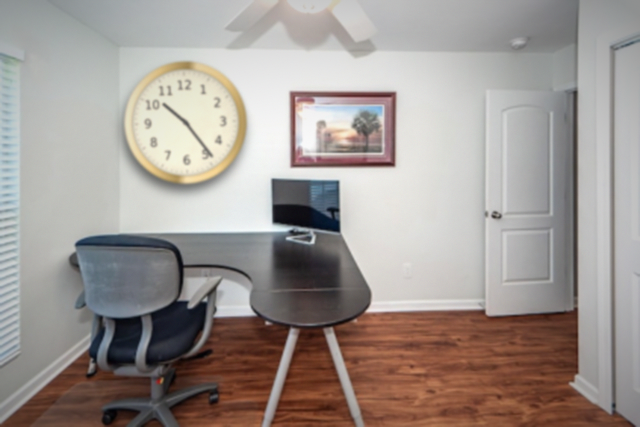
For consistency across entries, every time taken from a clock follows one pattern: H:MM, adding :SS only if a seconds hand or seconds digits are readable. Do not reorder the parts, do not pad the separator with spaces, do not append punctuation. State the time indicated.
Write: 10:24
